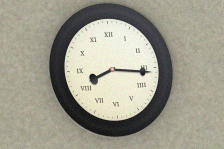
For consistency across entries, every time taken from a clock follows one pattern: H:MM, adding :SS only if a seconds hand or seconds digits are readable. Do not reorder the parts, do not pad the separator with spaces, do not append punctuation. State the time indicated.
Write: 8:16
